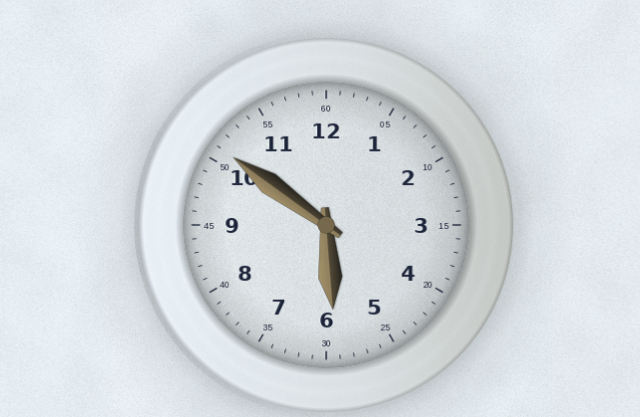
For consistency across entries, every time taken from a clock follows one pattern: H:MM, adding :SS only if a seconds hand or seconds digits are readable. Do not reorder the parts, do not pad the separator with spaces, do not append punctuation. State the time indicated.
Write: 5:51
